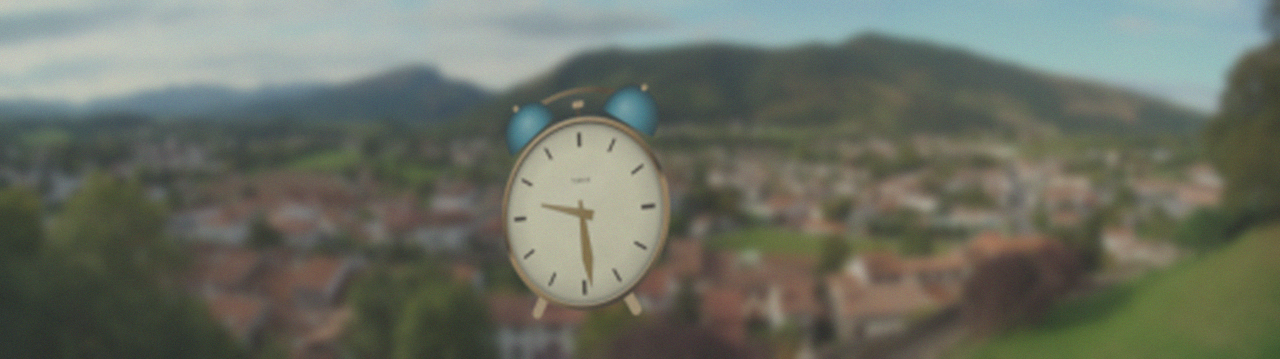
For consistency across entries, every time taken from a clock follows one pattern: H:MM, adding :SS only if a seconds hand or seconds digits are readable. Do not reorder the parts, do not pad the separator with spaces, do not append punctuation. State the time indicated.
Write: 9:29
